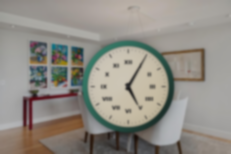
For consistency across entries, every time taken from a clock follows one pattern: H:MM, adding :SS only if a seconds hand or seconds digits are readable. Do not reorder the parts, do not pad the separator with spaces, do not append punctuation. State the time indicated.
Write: 5:05
